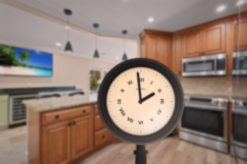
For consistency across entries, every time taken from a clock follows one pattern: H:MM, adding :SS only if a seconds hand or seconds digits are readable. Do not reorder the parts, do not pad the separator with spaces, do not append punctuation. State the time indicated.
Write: 1:59
